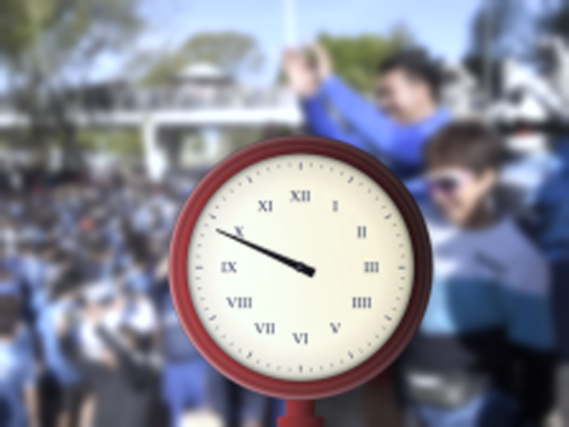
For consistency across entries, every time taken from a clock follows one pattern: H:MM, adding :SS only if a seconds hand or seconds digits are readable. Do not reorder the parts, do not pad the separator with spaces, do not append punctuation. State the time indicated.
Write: 9:49
